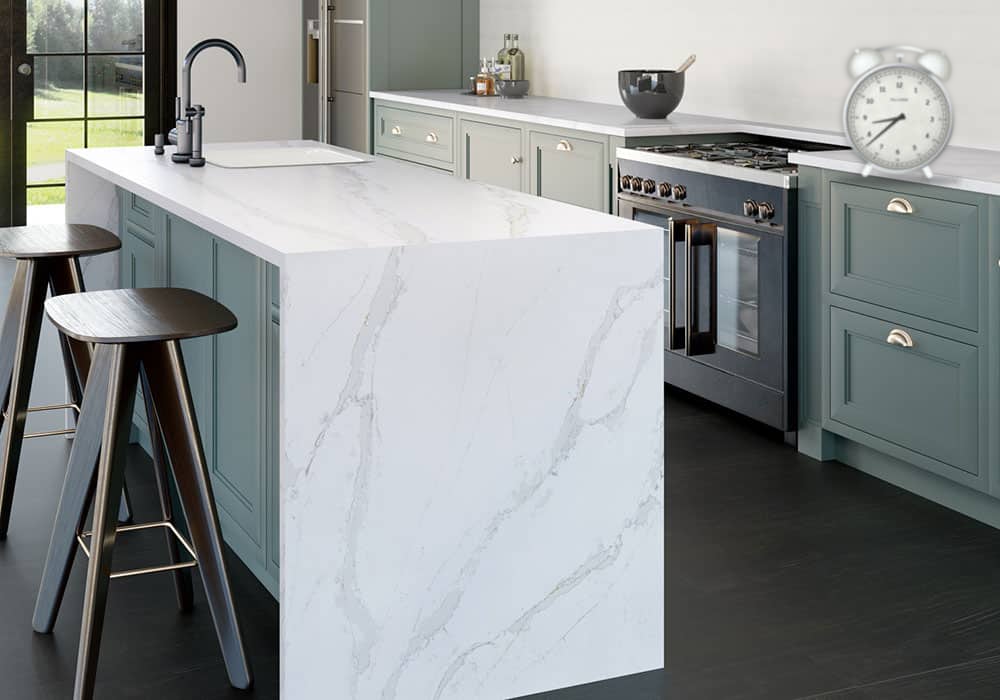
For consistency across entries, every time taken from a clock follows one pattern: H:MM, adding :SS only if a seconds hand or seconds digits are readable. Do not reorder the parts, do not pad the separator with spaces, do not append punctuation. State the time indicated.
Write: 8:38
